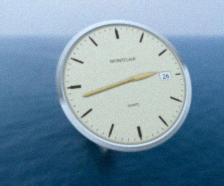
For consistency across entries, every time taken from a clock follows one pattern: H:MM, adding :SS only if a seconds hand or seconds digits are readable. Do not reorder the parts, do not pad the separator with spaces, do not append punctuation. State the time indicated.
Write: 2:43
